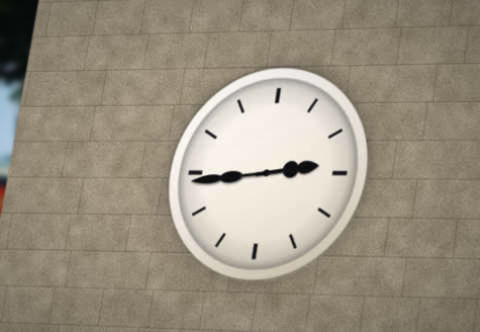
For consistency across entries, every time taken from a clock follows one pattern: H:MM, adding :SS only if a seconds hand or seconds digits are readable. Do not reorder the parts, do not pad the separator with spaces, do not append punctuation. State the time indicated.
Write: 2:44
